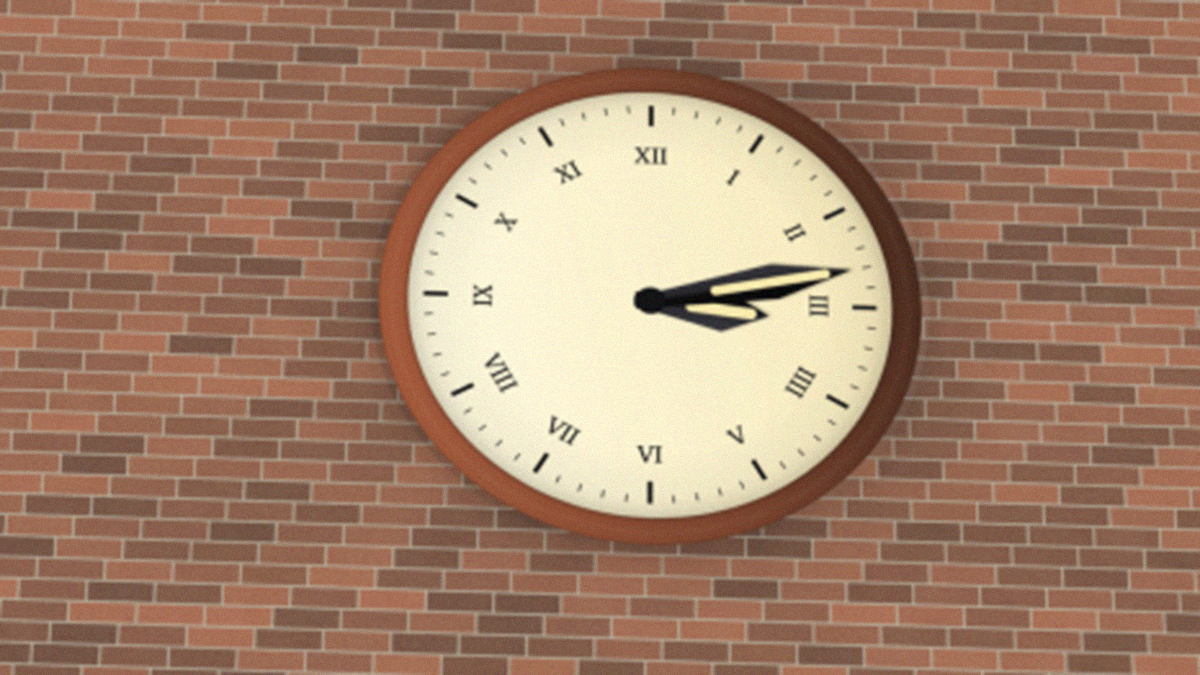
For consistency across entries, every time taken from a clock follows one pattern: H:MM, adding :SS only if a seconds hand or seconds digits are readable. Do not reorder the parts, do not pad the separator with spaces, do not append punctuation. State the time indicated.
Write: 3:13
